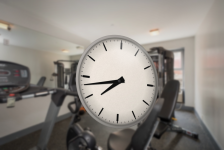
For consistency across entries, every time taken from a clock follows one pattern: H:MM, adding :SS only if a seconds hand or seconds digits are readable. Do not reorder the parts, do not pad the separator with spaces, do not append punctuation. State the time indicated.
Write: 7:43
